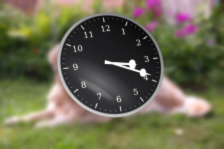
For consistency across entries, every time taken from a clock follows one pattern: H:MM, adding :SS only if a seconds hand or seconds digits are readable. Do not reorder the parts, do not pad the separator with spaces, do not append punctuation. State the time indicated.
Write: 3:19
